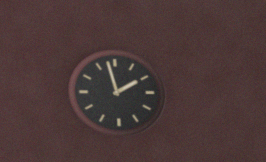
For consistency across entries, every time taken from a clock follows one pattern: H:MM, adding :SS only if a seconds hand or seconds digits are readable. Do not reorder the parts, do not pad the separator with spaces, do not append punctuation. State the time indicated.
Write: 1:58
